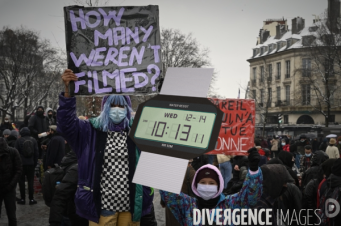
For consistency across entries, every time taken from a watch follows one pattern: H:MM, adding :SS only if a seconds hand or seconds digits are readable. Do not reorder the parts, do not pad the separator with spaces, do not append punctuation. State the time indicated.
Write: 10:13:11
